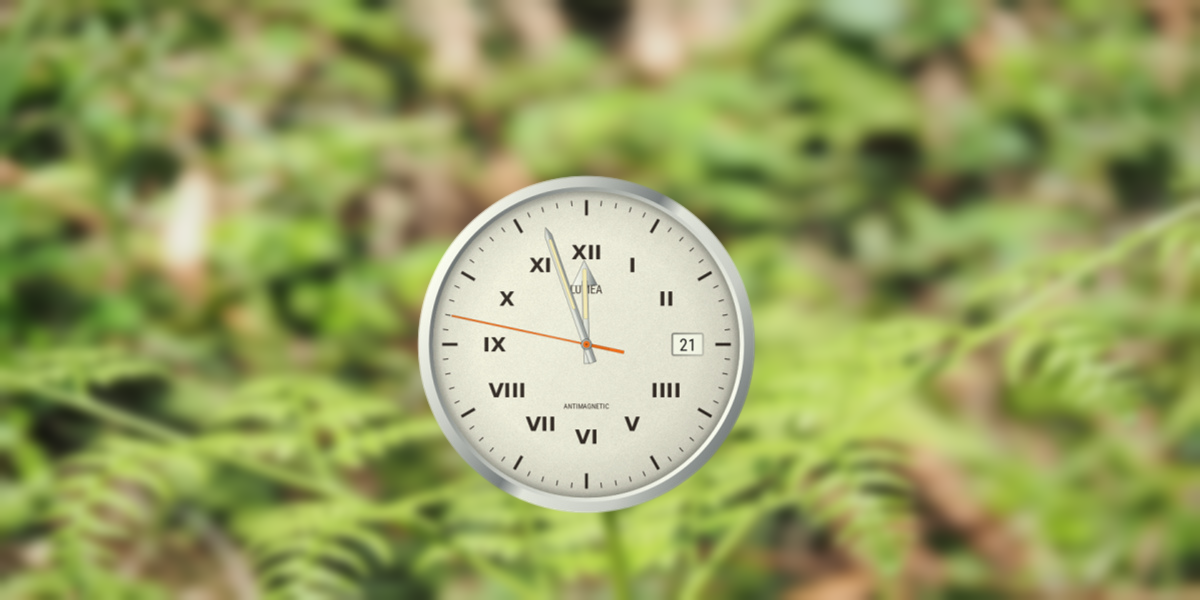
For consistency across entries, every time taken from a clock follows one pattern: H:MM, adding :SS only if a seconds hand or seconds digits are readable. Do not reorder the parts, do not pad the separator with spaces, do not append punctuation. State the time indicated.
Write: 11:56:47
